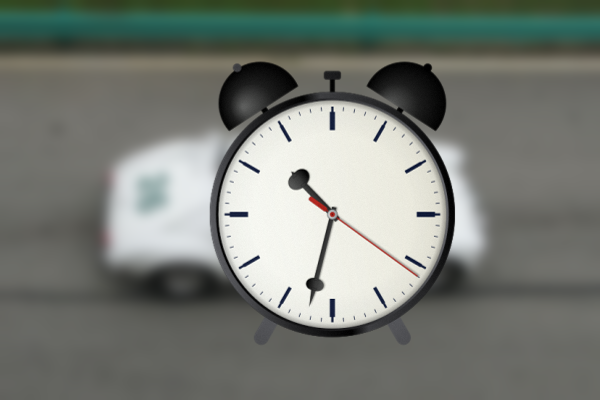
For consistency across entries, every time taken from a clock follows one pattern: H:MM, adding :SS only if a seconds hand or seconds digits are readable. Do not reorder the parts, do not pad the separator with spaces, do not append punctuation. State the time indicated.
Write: 10:32:21
